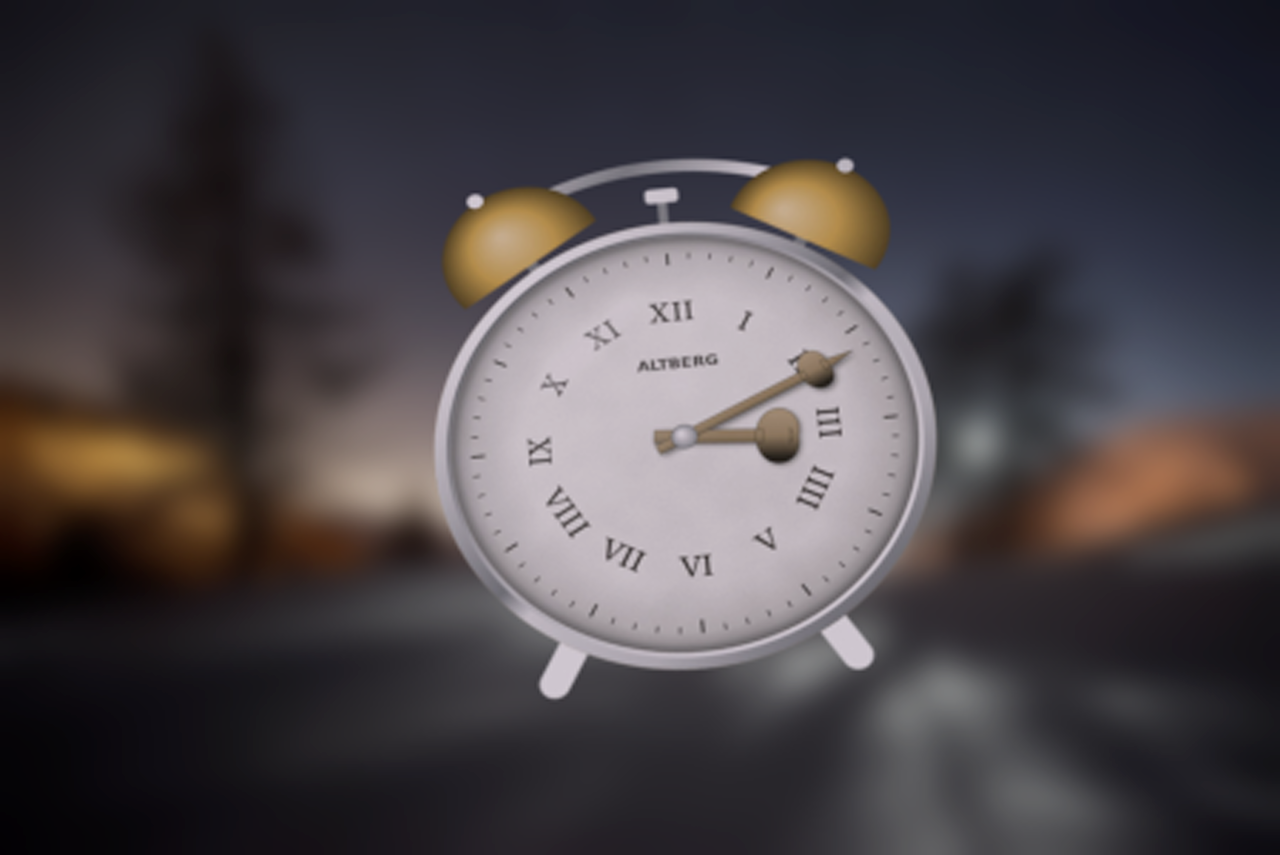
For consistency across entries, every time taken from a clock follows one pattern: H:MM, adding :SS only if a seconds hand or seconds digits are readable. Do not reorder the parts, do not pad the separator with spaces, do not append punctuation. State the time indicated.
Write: 3:11
